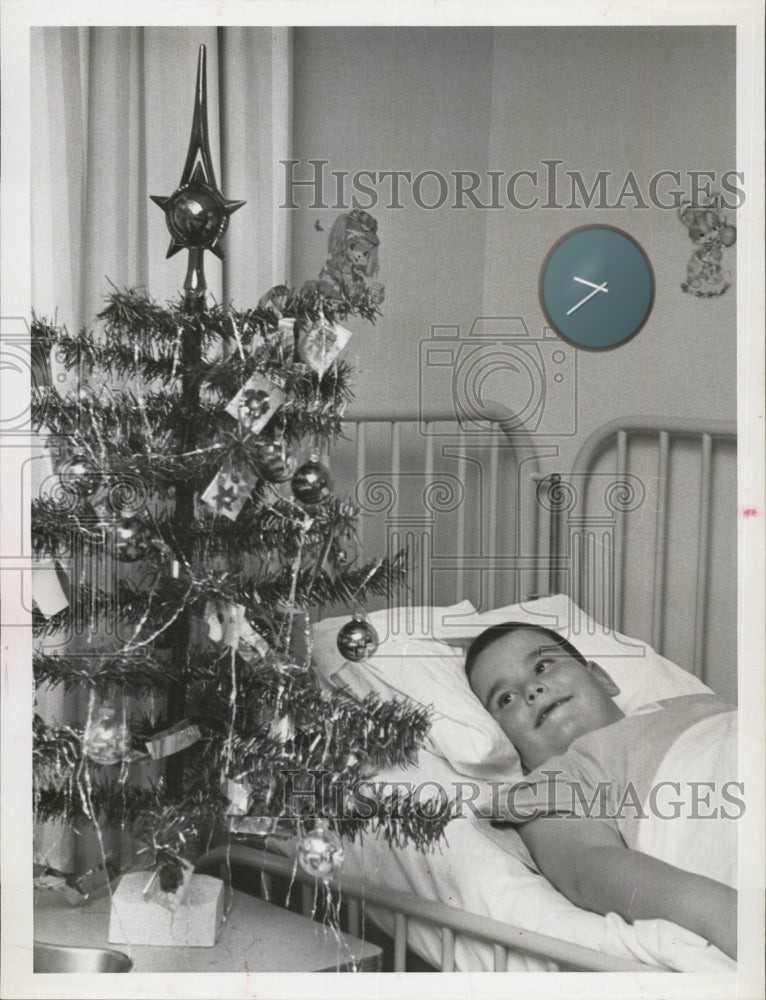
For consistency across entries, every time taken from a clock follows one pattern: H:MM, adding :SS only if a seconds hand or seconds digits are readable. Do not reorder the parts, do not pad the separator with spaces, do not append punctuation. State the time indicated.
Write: 9:39
